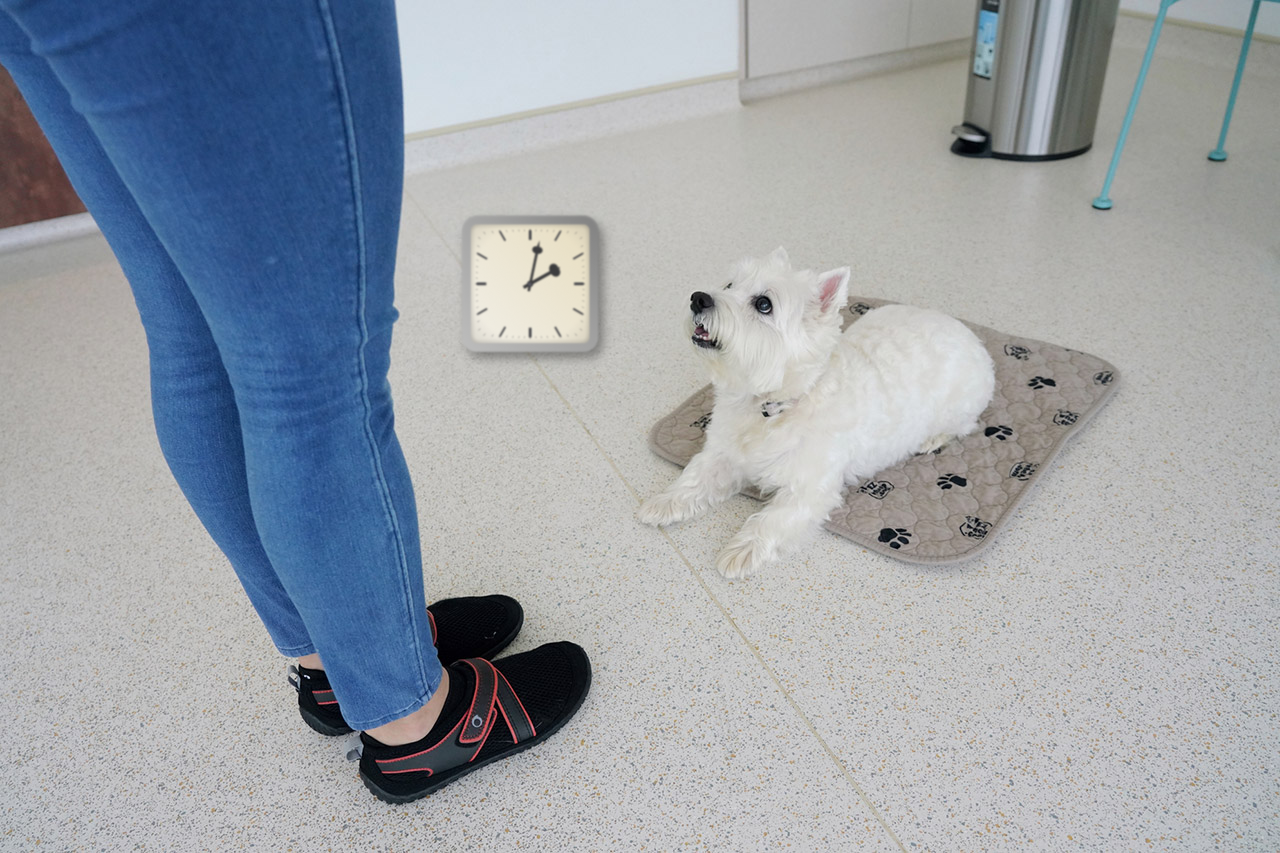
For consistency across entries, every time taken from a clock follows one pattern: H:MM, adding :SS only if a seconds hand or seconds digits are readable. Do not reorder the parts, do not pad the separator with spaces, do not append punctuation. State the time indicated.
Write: 2:02
